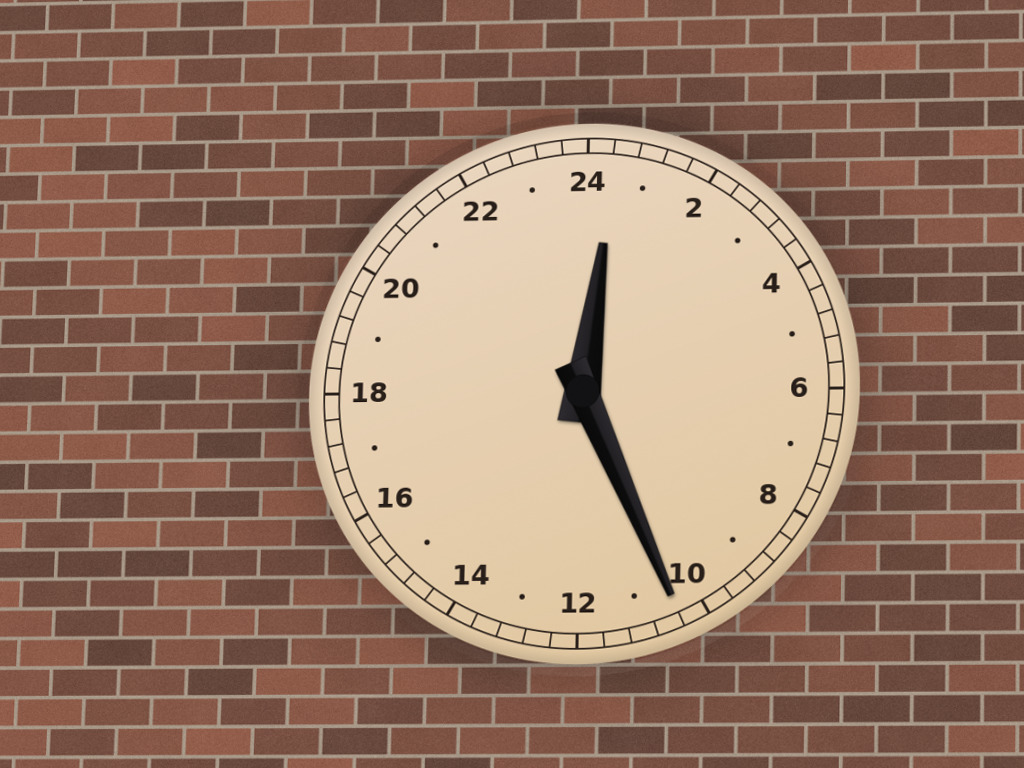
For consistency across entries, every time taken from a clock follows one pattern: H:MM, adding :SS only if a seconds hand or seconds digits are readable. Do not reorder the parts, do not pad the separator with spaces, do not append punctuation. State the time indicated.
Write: 0:26
